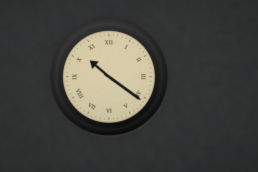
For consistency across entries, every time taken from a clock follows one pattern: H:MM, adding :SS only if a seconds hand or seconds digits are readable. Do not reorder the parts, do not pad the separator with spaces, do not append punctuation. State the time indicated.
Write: 10:21
